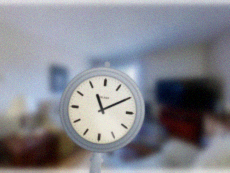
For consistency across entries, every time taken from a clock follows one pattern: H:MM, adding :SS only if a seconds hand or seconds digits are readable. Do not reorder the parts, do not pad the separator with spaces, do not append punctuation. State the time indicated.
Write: 11:10
